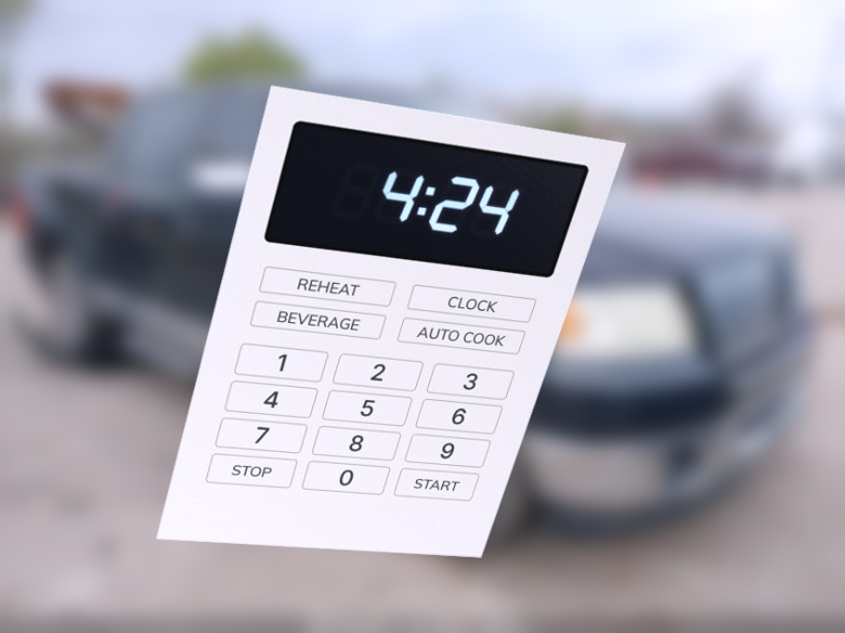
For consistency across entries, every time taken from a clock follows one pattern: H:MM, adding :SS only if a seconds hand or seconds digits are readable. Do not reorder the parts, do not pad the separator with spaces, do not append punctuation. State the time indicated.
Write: 4:24
